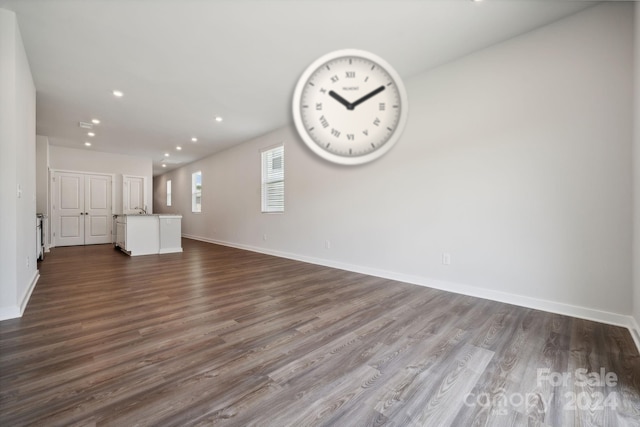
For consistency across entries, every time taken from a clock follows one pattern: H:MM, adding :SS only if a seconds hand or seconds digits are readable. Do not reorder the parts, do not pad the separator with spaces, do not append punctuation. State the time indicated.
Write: 10:10
